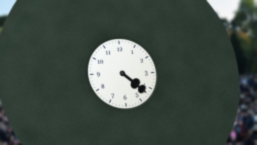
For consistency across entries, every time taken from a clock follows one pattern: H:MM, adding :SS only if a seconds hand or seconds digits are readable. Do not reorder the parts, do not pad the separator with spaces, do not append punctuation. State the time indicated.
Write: 4:22
